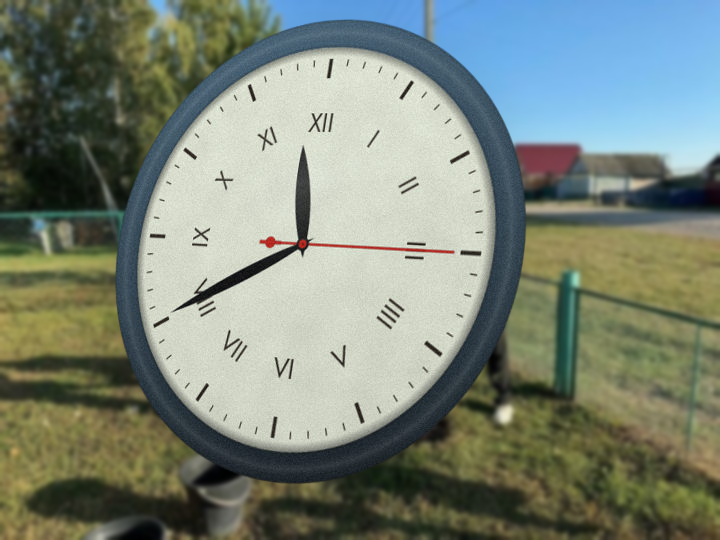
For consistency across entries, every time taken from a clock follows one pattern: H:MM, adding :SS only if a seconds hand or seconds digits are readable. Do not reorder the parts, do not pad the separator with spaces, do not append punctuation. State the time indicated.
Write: 11:40:15
